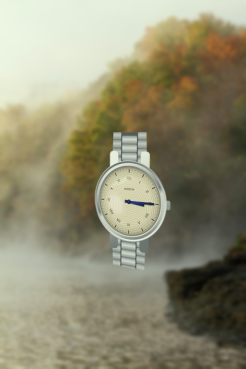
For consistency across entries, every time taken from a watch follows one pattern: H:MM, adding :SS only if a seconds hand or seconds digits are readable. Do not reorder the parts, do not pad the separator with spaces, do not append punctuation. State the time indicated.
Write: 3:15
